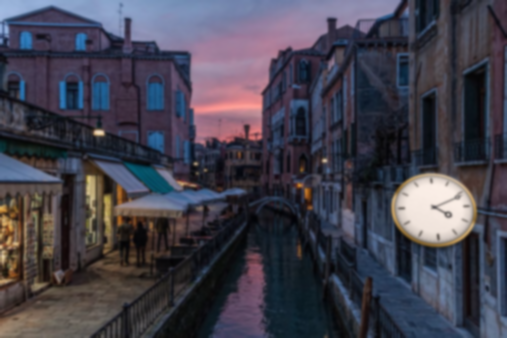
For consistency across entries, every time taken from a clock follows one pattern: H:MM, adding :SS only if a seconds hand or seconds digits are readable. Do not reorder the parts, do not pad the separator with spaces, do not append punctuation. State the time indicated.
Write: 4:11
